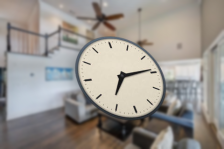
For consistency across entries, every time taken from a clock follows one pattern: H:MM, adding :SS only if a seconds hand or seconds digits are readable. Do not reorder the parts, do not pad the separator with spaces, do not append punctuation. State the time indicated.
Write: 7:14
